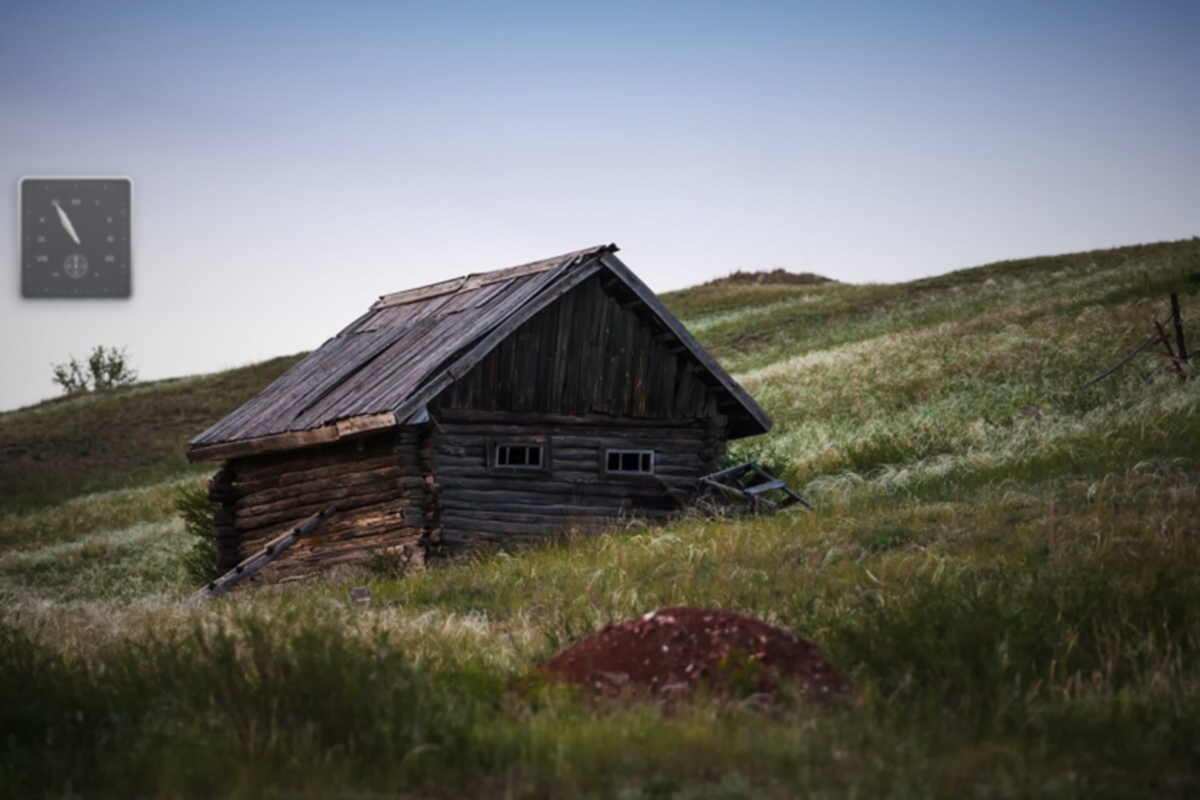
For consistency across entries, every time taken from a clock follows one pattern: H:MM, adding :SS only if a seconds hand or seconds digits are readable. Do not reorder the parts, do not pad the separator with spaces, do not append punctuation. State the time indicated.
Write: 10:55
